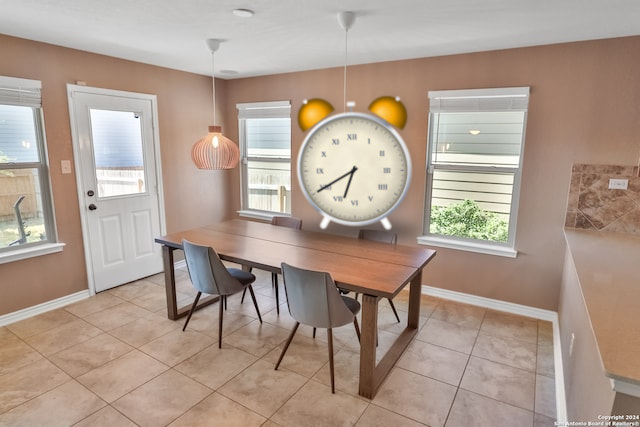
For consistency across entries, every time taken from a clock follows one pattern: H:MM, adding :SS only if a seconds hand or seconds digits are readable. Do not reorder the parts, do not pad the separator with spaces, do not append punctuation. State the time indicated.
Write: 6:40
